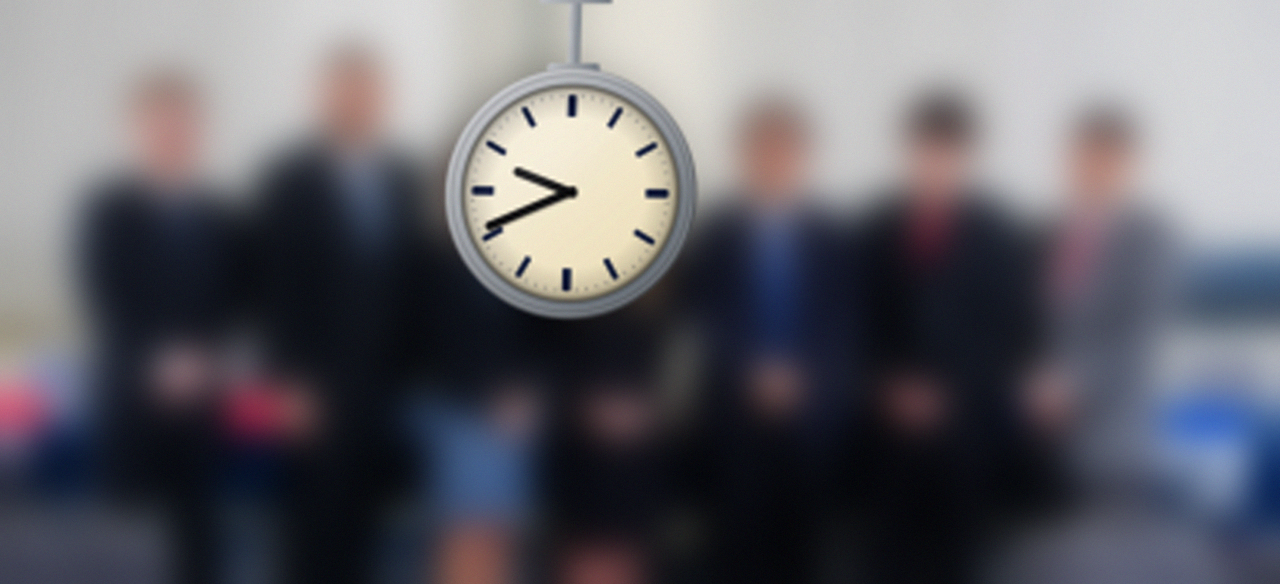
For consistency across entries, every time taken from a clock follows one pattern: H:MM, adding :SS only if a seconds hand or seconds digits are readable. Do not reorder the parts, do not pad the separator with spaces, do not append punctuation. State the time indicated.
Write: 9:41
